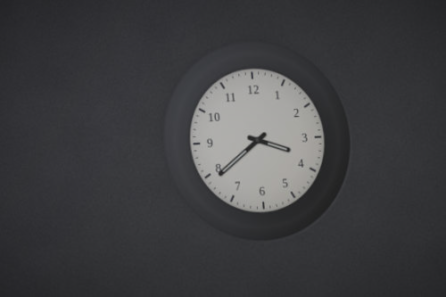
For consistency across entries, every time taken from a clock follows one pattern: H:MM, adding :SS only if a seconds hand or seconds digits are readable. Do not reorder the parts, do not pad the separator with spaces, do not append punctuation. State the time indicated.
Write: 3:39
